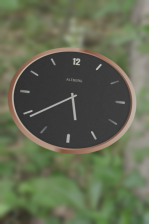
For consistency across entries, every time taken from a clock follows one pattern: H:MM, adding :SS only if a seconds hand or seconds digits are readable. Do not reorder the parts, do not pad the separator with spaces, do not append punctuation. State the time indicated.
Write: 5:39
